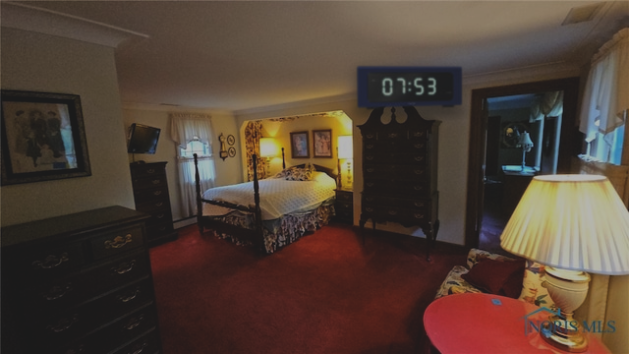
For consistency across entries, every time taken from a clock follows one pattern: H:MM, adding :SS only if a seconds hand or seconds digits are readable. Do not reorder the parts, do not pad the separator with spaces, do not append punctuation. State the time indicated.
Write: 7:53
